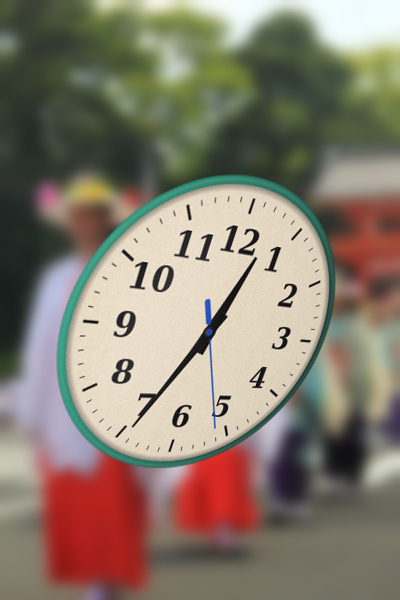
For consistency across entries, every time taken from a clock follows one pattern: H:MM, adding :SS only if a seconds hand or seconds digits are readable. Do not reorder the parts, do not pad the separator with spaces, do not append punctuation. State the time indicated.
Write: 12:34:26
